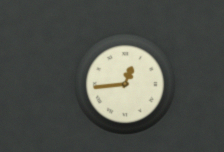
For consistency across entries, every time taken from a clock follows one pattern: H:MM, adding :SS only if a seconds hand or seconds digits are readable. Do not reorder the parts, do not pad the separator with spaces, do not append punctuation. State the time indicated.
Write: 12:44
